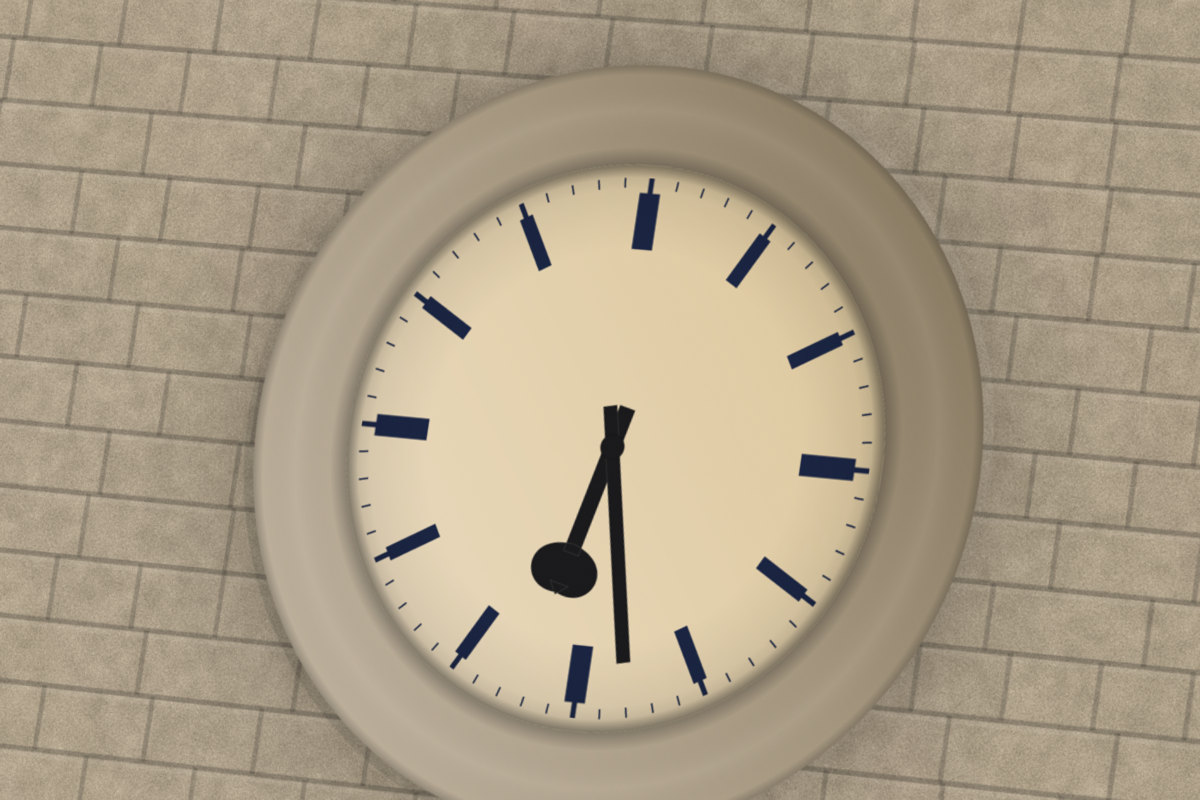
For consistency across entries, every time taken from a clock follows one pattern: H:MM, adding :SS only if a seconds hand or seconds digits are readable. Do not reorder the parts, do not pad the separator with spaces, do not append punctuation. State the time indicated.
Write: 6:28
